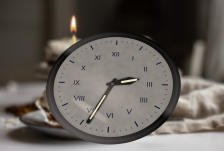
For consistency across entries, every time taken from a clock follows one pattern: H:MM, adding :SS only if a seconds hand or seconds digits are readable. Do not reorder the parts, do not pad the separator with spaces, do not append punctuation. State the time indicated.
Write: 2:34
